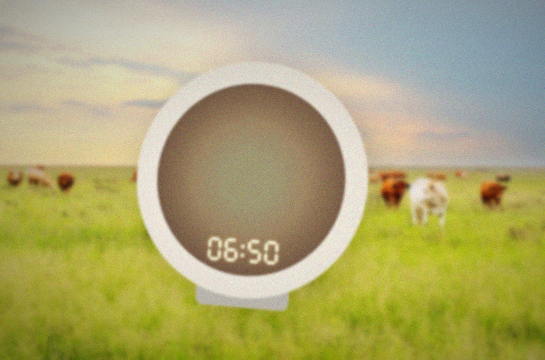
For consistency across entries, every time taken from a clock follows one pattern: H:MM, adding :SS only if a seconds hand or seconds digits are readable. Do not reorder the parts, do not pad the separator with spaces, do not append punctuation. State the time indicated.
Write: 6:50
